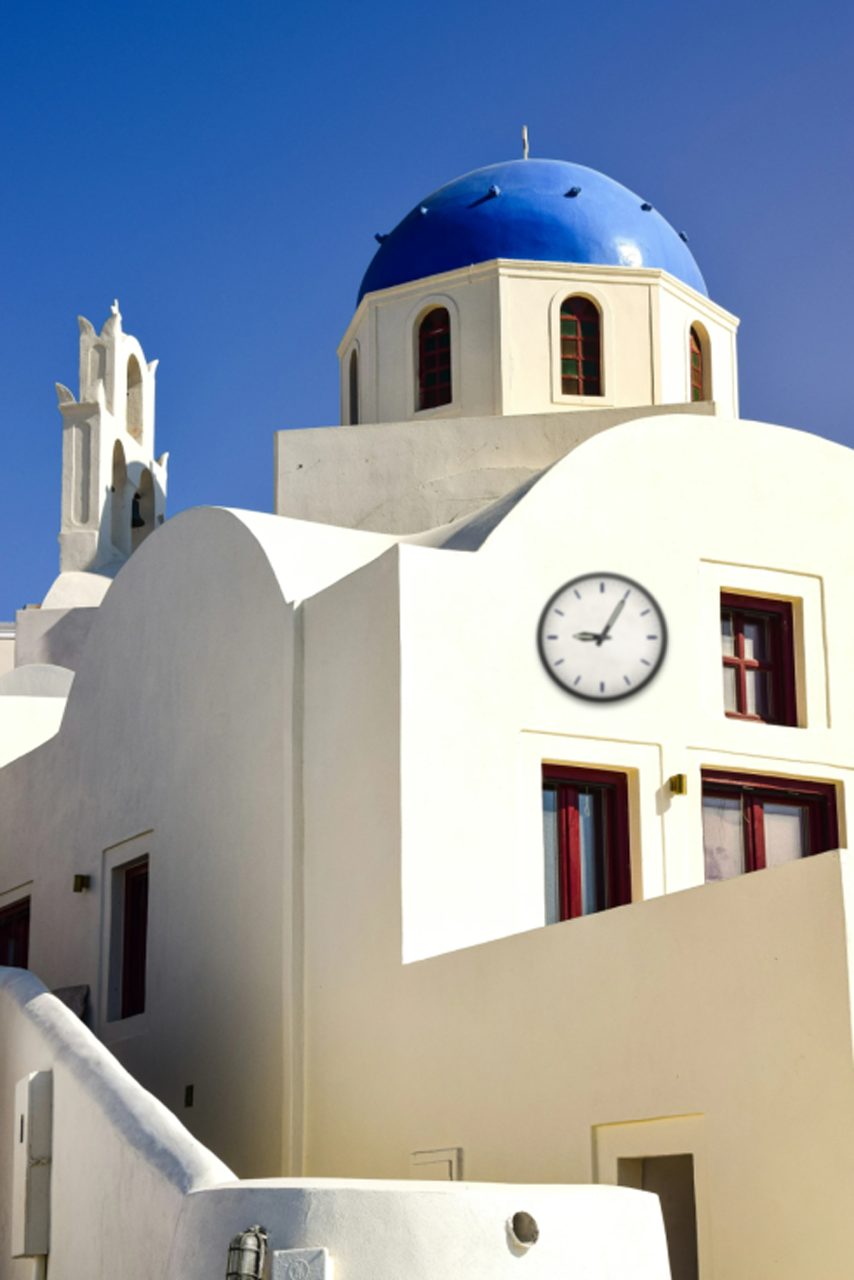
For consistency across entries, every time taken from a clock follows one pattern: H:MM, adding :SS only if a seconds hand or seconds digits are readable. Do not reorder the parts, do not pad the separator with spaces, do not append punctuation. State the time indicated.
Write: 9:05
